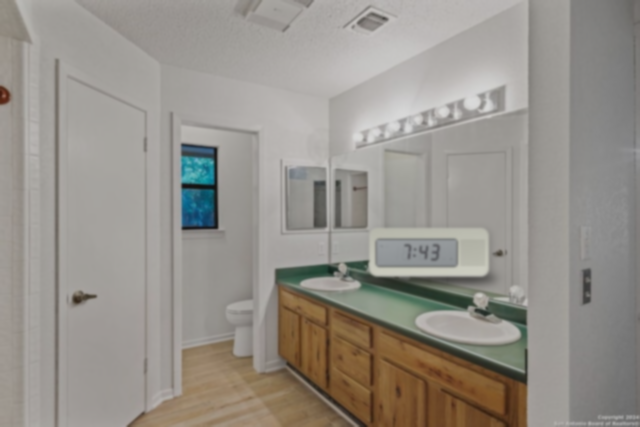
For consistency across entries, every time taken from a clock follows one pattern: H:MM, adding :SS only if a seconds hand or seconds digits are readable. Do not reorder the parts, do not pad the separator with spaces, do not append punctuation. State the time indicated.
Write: 7:43
